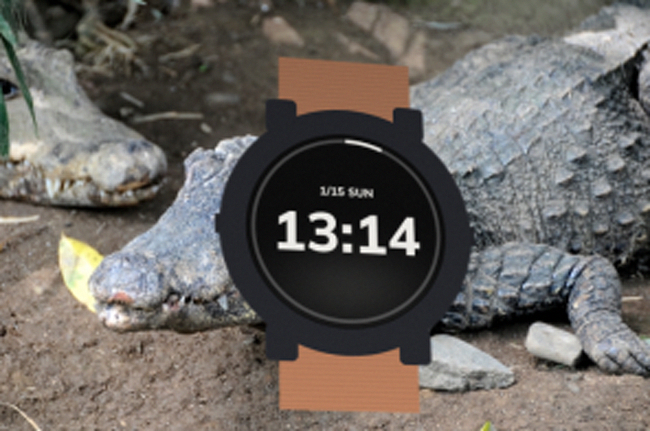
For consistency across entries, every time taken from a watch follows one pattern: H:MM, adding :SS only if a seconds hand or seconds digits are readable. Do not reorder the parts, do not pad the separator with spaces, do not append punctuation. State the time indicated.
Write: 13:14
